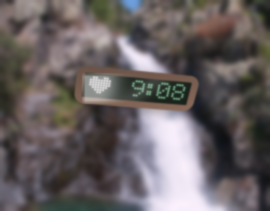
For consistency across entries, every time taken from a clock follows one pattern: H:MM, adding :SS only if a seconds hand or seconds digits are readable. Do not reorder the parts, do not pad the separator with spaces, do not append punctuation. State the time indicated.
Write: 9:08
